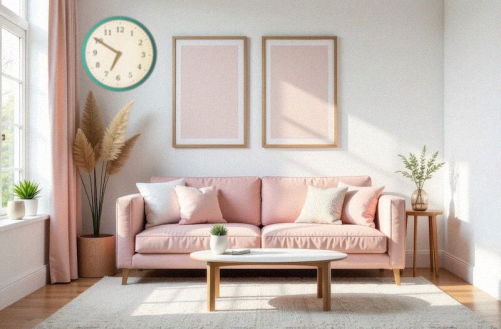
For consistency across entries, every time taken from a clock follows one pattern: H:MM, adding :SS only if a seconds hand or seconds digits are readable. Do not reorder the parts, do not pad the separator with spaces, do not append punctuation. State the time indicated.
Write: 6:50
